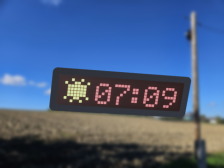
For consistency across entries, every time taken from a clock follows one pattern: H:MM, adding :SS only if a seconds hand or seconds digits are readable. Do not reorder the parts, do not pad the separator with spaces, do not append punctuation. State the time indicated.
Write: 7:09
